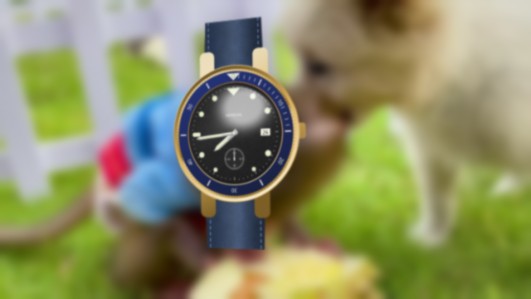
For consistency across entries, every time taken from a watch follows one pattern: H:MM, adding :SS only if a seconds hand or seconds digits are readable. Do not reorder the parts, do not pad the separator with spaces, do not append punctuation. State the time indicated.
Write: 7:44
